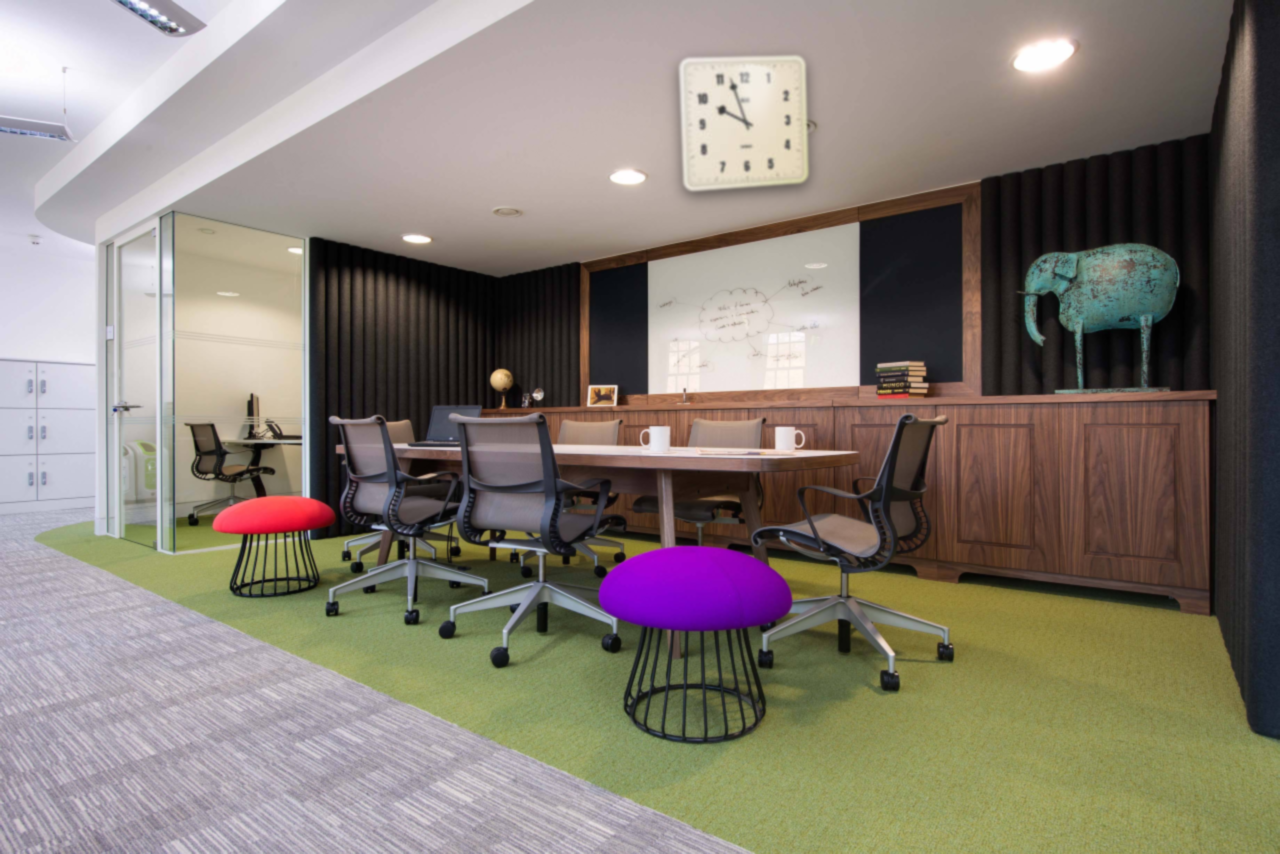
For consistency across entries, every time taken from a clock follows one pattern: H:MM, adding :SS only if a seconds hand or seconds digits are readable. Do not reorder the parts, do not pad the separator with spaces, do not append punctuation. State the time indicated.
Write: 9:57
